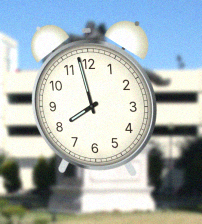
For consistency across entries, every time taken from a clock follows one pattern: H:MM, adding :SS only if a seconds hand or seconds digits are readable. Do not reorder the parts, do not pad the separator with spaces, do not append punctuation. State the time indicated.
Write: 7:58
